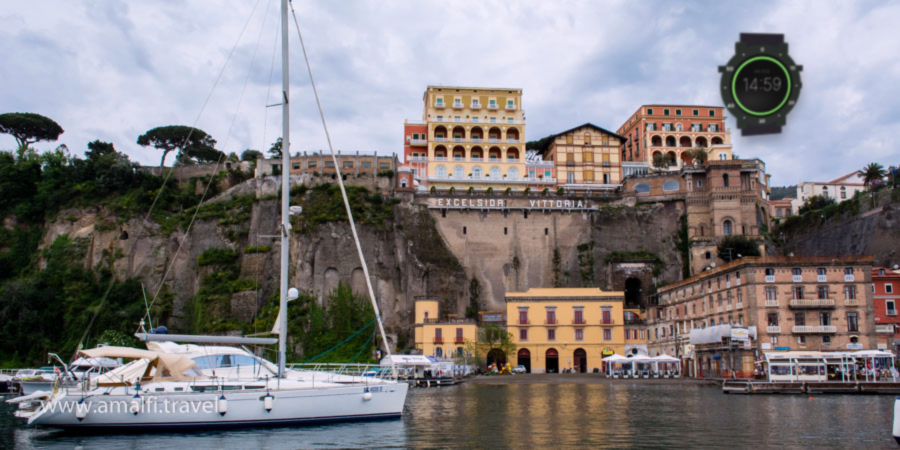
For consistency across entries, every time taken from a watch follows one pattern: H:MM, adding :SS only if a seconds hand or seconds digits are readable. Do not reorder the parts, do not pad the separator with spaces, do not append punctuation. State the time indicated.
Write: 14:59
